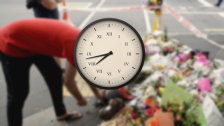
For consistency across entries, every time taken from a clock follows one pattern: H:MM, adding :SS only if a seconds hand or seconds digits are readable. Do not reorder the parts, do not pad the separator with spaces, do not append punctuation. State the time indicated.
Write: 7:43
